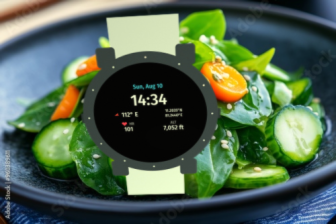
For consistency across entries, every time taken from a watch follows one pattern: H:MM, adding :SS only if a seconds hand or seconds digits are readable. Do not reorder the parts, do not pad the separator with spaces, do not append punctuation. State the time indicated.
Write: 14:34
